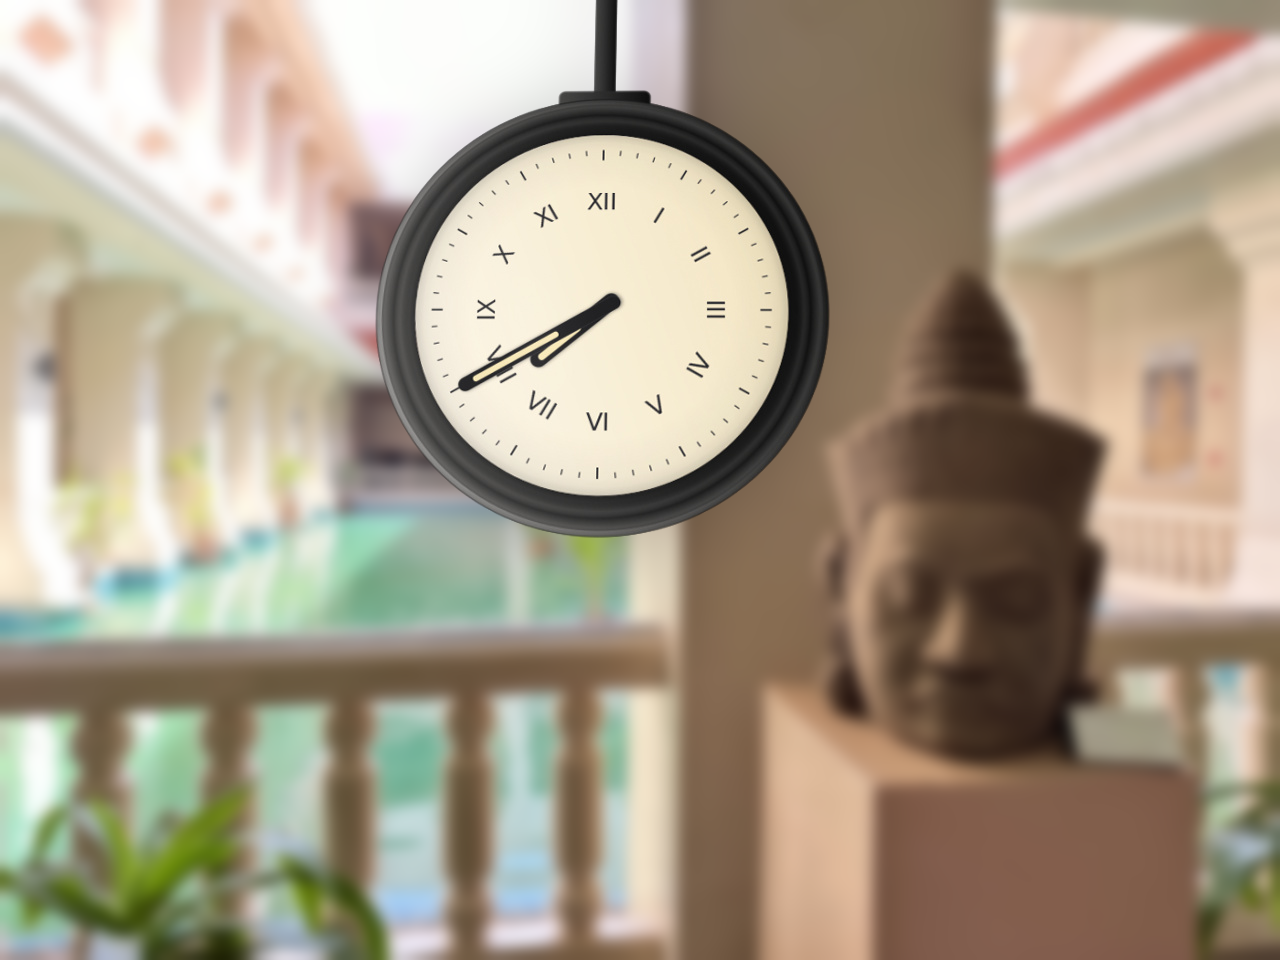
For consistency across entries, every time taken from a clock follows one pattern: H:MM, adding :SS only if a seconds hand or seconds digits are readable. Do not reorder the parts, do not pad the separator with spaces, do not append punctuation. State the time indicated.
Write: 7:40
